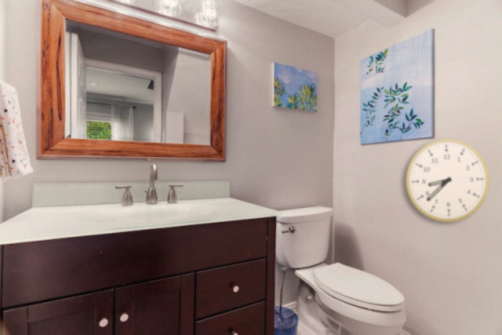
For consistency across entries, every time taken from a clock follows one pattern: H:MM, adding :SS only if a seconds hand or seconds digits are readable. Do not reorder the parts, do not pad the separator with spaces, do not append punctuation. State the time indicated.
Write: 8:38
